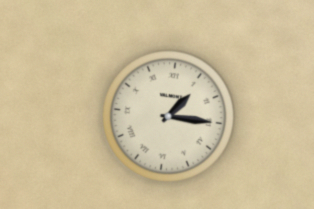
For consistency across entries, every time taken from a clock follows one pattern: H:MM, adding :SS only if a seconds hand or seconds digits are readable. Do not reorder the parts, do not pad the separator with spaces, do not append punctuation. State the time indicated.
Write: 1:15
